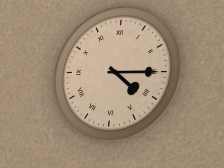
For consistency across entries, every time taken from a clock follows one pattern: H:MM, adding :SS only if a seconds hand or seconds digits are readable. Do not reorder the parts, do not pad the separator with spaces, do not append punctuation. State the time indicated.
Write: 4:15
